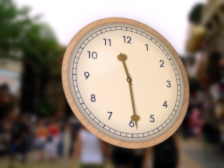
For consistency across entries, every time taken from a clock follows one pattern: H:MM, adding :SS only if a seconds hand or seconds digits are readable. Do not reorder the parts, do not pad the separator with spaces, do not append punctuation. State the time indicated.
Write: 11:29
